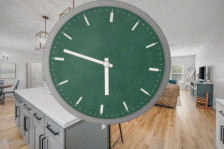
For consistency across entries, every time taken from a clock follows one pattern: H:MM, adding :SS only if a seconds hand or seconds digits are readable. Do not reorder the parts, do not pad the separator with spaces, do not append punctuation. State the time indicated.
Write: 5:47
